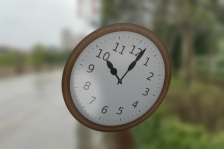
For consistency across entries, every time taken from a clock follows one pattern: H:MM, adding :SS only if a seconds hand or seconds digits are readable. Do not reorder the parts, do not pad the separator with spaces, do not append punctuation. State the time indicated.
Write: 10:02
